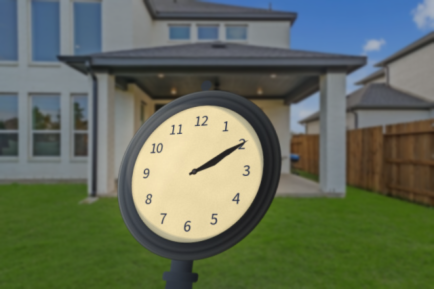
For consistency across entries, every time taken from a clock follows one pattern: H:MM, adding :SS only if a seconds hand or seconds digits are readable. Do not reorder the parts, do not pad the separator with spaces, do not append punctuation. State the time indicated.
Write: 2:10
